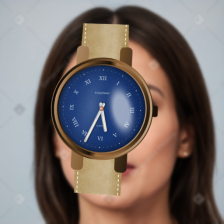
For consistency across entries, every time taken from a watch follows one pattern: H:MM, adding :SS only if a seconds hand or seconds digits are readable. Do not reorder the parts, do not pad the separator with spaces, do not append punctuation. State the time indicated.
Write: 5:34
